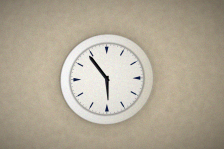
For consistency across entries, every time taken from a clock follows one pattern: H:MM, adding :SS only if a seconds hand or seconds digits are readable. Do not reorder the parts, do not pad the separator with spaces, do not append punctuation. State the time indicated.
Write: 5:54
